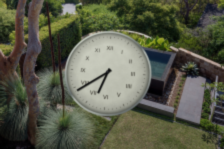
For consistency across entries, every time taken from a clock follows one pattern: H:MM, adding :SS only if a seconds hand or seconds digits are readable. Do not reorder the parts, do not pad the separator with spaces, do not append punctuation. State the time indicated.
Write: 6:39
